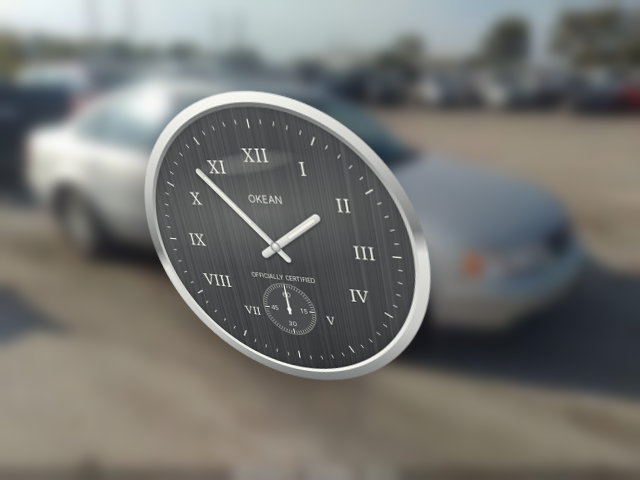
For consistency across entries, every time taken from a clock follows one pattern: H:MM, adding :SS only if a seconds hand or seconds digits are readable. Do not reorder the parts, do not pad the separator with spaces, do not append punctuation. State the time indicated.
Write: 1:53
